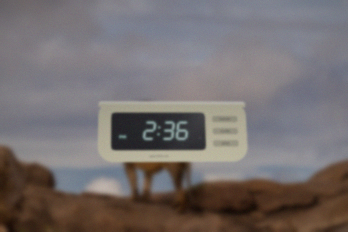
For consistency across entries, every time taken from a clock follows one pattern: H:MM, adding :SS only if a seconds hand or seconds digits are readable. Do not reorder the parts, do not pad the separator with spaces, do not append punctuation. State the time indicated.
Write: 2:36
